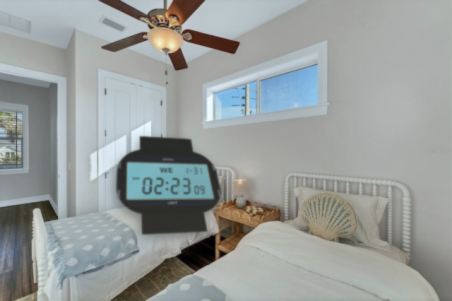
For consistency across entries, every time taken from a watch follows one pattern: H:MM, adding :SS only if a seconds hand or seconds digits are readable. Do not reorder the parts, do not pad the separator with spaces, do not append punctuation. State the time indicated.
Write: 2:23
